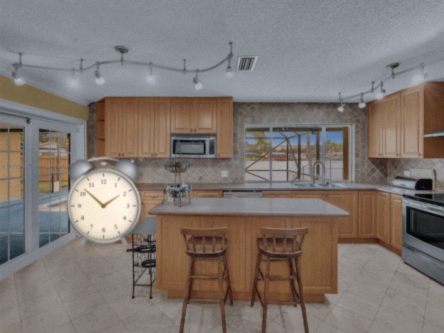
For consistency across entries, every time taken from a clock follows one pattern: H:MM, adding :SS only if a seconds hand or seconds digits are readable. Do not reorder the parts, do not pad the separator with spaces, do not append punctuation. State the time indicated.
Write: 1:52
